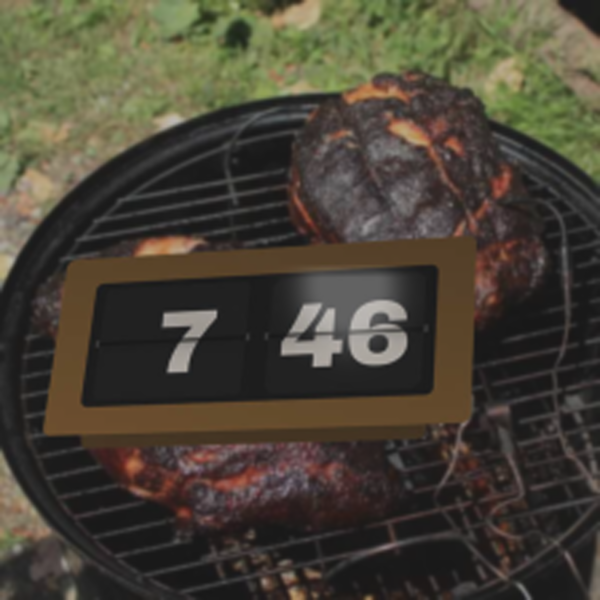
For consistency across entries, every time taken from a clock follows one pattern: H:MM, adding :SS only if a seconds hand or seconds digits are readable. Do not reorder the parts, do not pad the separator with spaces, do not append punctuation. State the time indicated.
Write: 7:46
